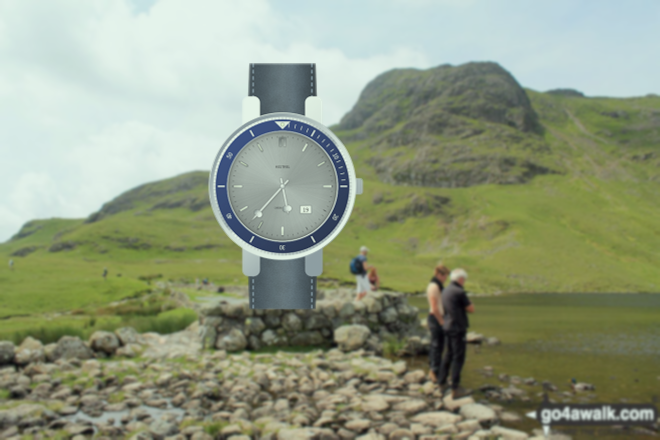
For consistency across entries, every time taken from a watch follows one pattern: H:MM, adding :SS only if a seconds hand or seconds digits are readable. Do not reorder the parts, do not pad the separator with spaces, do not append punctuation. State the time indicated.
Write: 5:37
